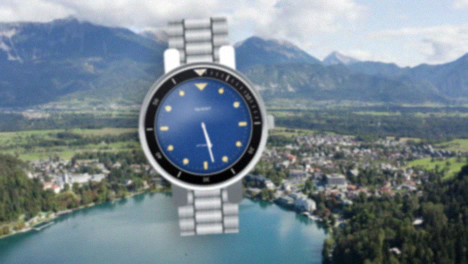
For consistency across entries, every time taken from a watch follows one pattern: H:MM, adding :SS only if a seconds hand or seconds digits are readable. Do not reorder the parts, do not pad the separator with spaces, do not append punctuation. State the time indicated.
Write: 5:28
